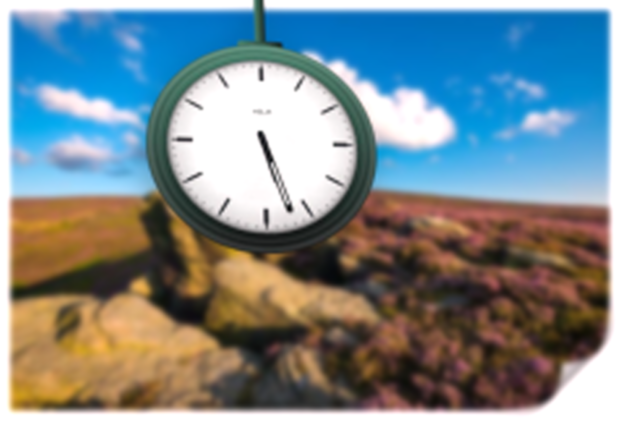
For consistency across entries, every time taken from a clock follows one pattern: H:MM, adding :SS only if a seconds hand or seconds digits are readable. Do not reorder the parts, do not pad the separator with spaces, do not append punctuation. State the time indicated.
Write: 5:27
